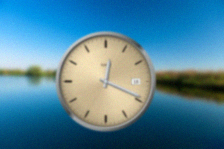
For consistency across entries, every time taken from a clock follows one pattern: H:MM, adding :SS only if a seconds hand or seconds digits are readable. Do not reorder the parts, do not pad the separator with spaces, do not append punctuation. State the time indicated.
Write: 12:19
